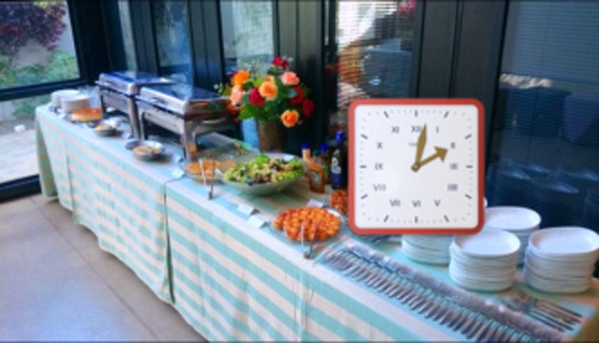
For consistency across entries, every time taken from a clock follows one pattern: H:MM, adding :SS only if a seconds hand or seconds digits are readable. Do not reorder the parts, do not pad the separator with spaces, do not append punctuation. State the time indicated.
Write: 2:02
